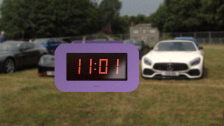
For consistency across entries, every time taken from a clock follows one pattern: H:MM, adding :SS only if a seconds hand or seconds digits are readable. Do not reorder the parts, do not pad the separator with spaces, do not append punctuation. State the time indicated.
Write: 11:01
